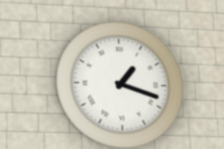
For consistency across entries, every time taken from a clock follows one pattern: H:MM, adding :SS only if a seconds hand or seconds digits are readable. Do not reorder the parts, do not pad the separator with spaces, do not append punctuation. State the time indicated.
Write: 1:18
